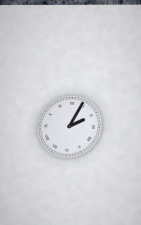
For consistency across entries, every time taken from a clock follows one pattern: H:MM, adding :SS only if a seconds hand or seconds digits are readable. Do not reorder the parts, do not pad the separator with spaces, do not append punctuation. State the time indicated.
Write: 2:04
